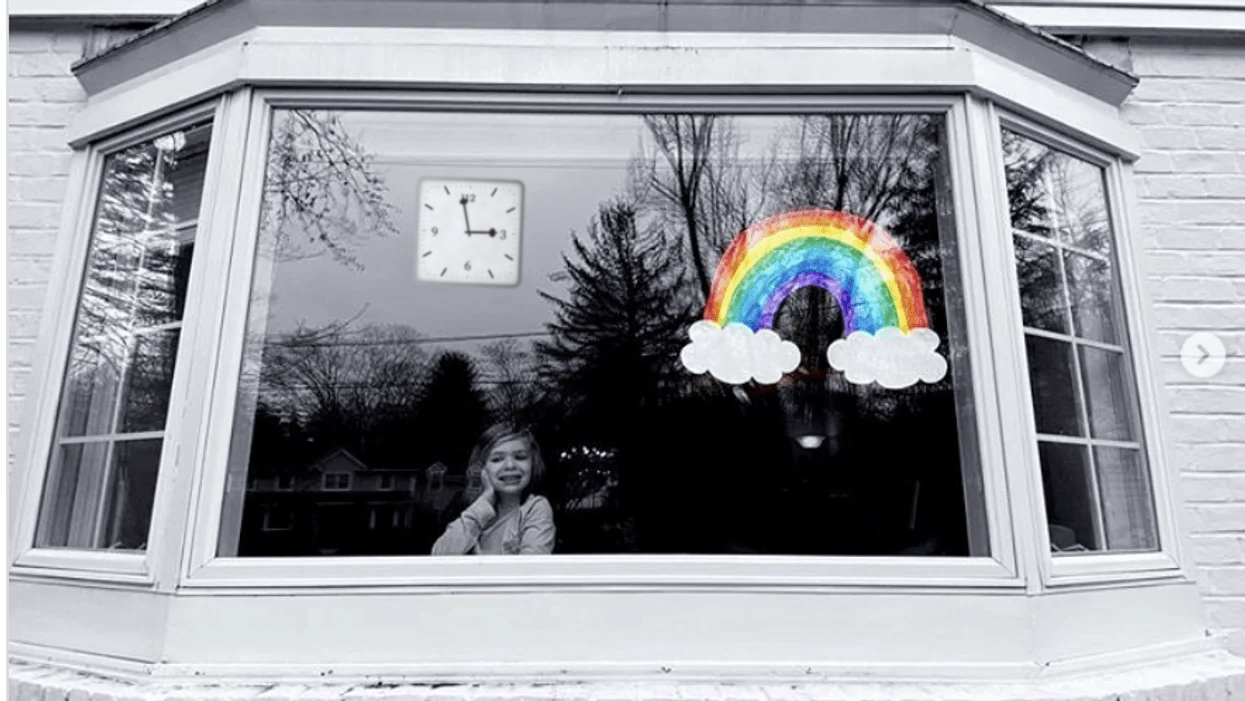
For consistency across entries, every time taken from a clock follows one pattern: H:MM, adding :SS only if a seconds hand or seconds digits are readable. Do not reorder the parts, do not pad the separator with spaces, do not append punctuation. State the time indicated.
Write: 2:58
